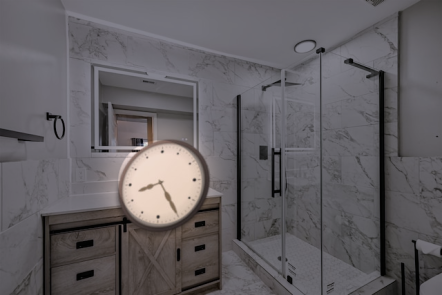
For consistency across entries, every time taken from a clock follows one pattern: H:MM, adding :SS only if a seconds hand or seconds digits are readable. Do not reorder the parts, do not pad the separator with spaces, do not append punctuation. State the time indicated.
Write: 8:25
